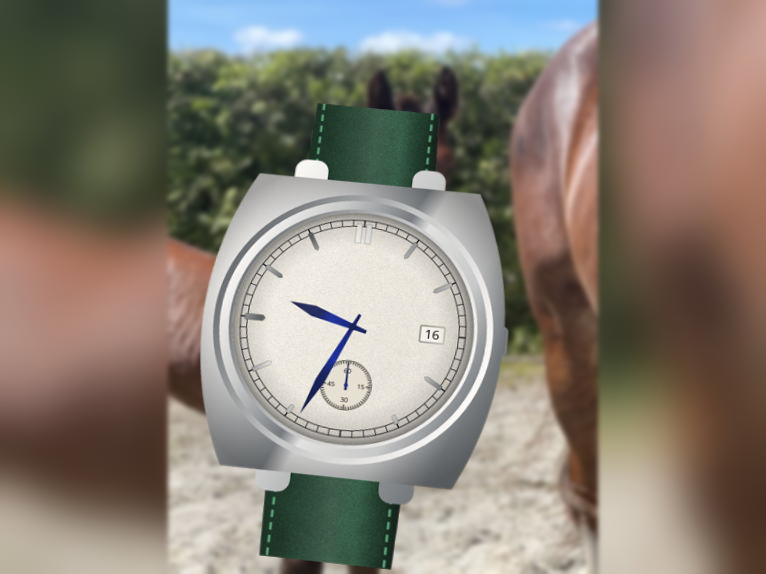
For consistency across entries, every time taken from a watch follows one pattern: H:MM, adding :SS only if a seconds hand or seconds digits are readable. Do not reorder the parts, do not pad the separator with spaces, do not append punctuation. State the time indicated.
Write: 9:34
